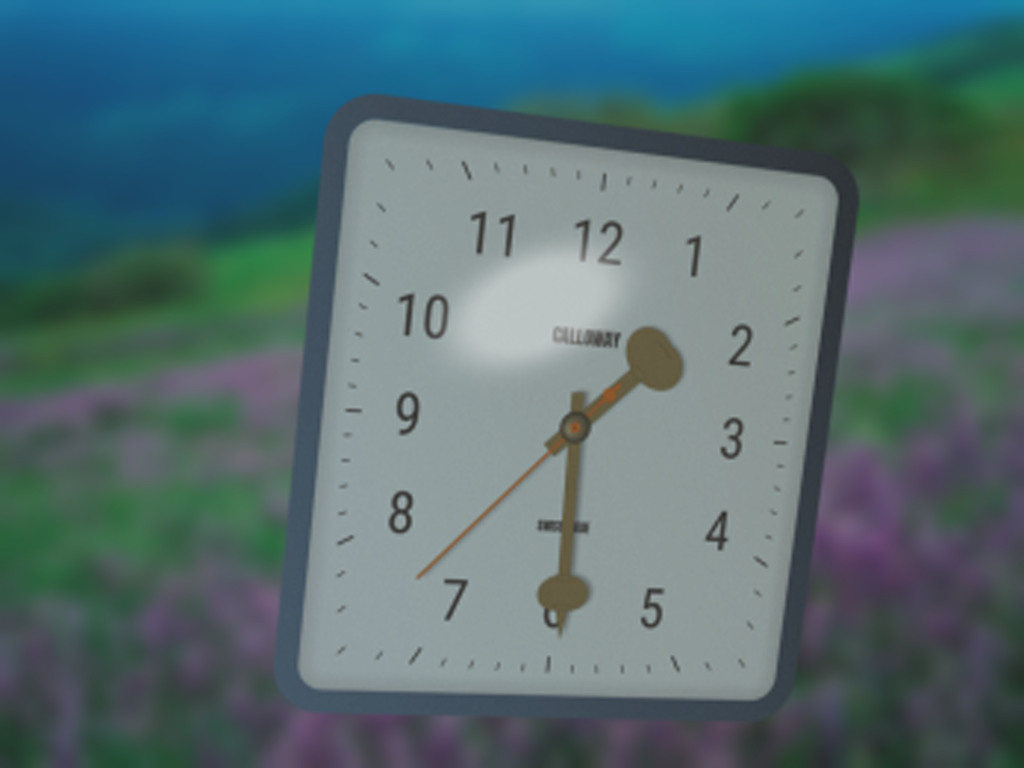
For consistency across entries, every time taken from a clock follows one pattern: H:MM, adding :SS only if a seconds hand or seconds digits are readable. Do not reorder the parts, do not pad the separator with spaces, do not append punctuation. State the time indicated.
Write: 1:29:37
